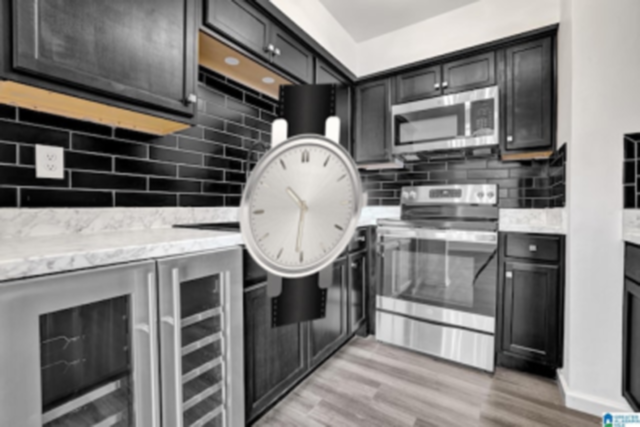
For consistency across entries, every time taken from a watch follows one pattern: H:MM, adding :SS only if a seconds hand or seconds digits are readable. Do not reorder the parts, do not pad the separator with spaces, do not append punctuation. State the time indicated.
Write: 10:31
